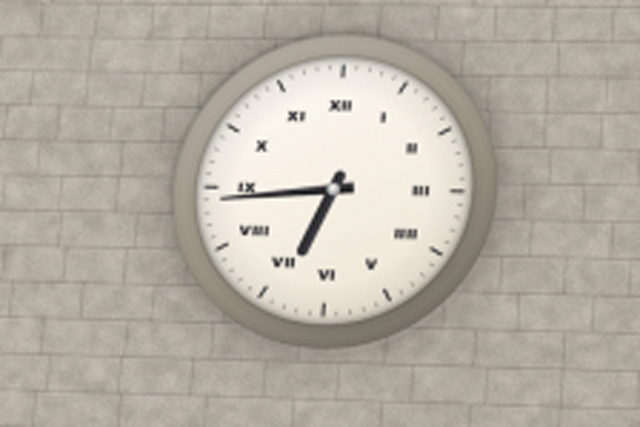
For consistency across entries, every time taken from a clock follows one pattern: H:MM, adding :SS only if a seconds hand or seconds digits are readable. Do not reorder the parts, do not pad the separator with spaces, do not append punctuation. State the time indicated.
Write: 6:44
